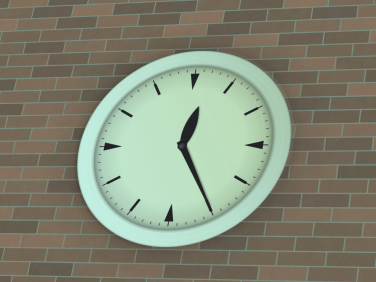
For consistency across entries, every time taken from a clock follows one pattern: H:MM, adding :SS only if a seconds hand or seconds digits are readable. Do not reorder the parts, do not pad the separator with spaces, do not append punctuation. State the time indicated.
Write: 12:25
